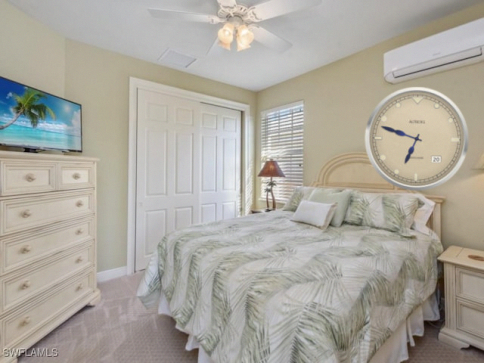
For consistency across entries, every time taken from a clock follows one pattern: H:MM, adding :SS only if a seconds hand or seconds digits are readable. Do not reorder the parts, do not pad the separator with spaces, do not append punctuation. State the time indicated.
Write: 6:48
